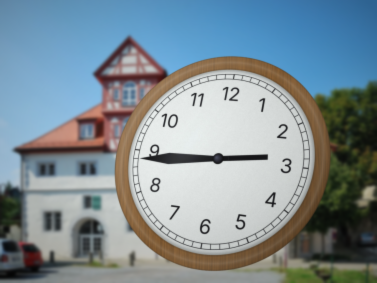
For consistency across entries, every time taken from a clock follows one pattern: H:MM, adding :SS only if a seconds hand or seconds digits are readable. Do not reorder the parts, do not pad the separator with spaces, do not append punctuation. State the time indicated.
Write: 2:44
